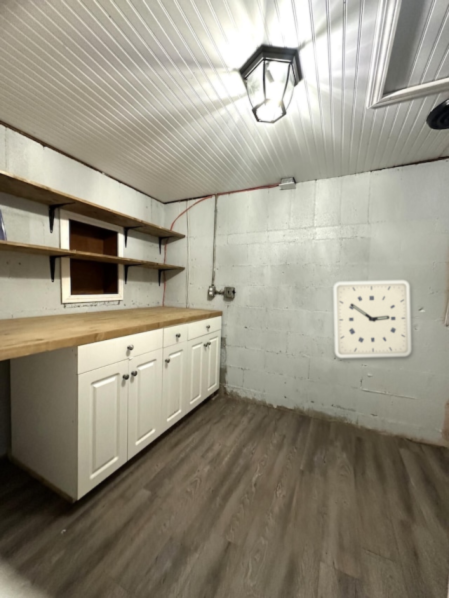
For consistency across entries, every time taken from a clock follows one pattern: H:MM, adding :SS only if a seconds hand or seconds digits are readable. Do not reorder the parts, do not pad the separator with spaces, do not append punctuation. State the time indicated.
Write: 2:51
